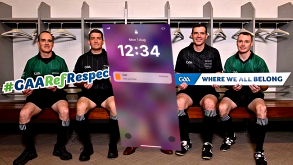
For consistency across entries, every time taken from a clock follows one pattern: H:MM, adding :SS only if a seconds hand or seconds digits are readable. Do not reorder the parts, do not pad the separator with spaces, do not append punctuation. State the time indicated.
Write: 12:34
